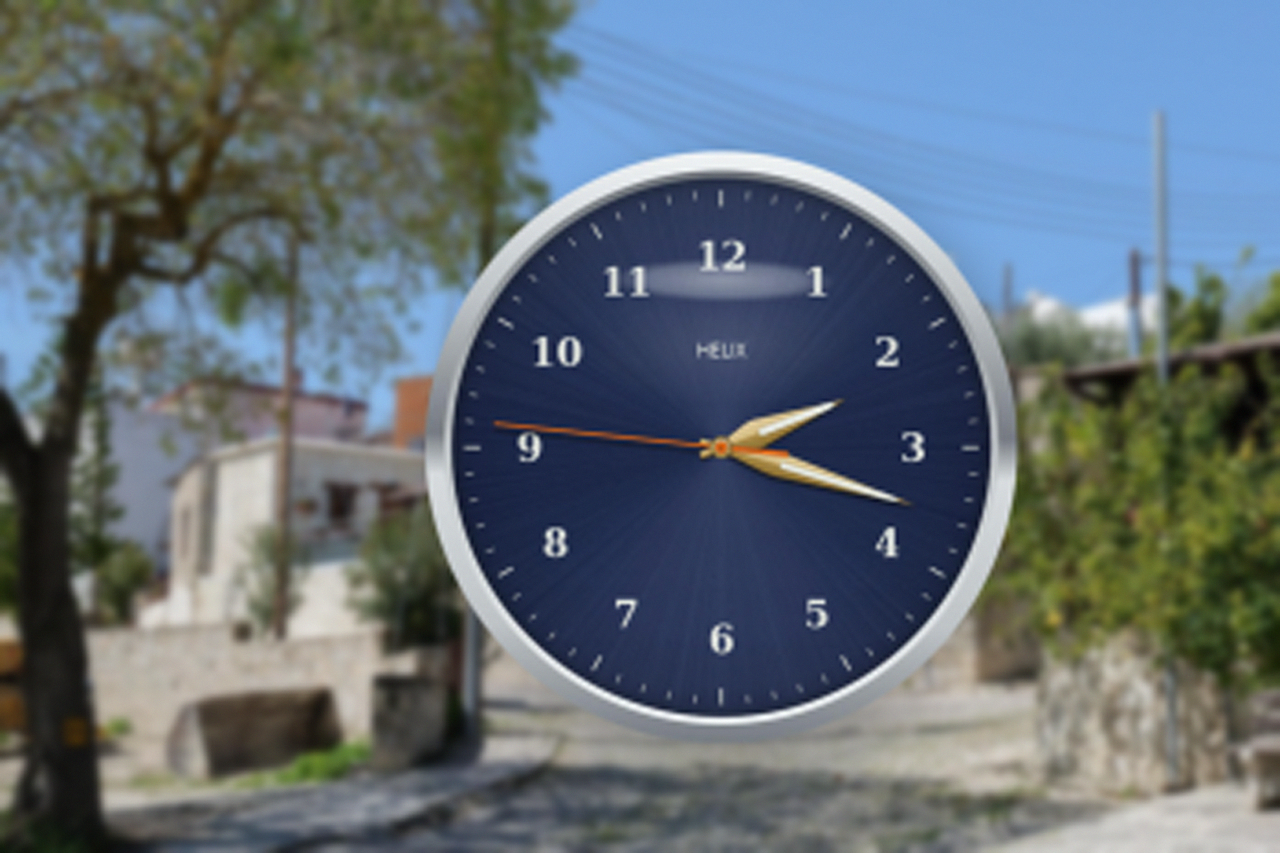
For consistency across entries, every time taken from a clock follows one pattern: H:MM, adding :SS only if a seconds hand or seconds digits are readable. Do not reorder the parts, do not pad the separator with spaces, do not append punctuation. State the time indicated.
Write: 2:17:46
